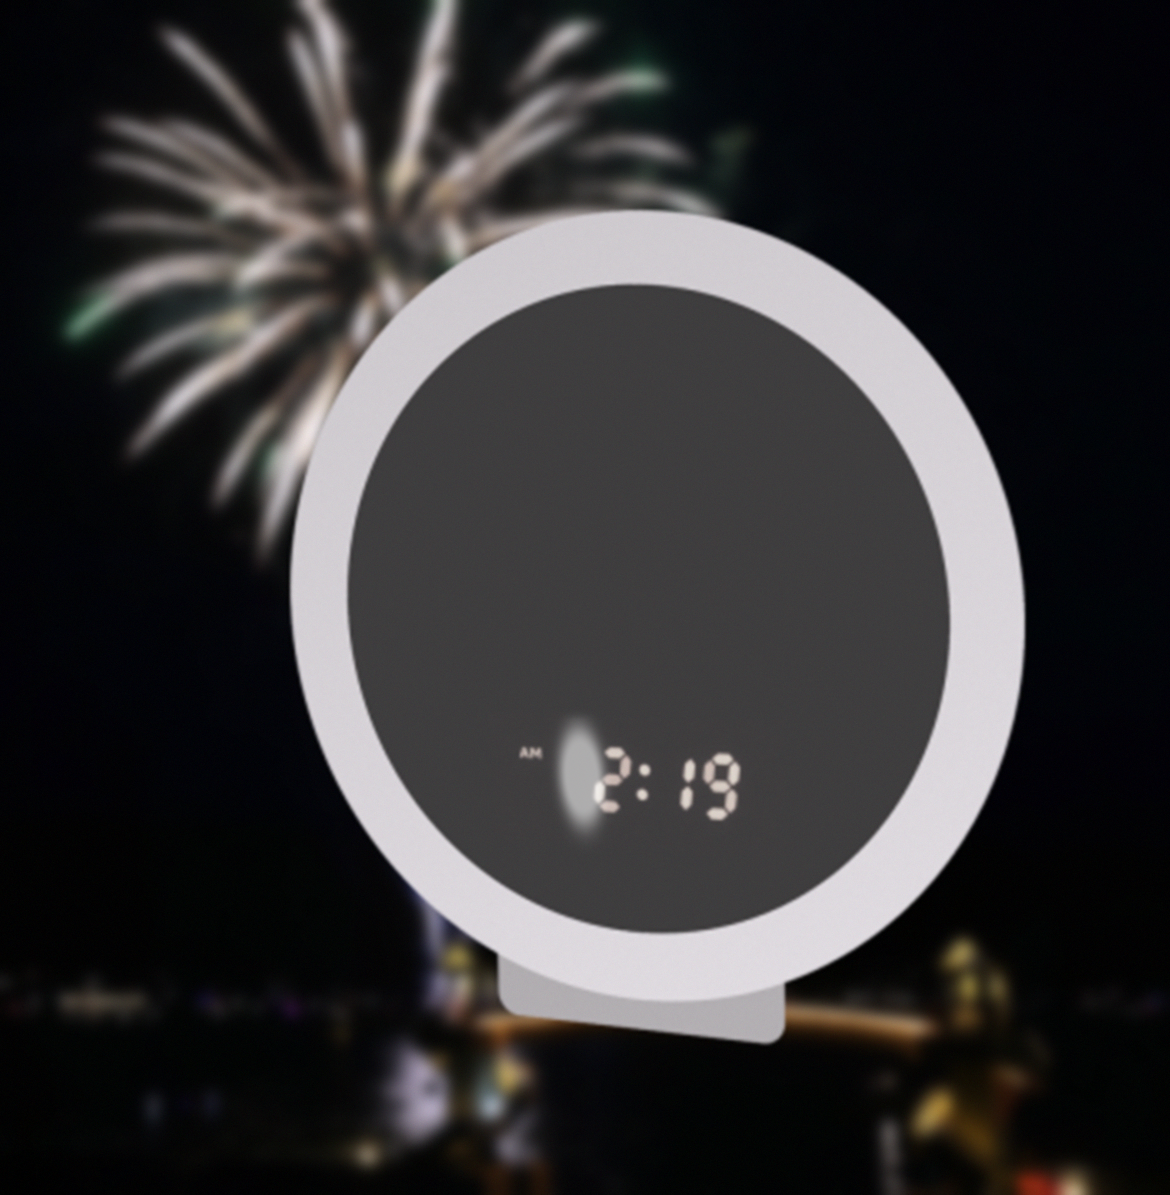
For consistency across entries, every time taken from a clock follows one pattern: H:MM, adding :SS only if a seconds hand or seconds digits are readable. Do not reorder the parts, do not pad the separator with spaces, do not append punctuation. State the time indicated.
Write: 2:19
